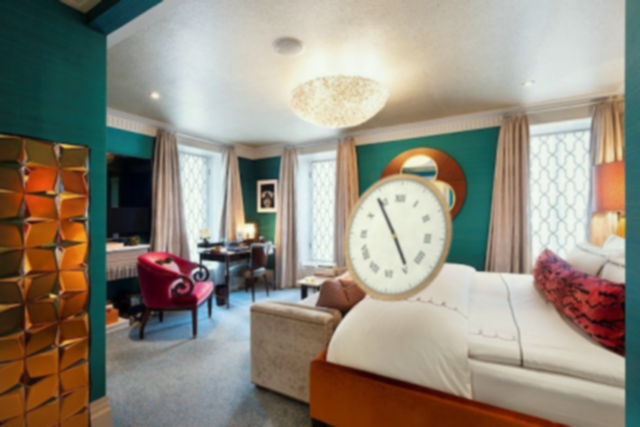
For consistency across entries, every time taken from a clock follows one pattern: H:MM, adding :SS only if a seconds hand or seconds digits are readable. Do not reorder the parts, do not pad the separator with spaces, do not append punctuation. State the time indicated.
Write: 4:54
